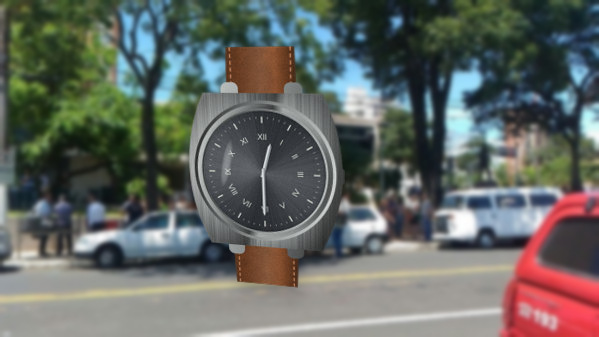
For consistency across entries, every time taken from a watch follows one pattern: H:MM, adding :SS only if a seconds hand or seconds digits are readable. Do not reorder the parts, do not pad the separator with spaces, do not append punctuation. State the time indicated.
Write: 12:30
